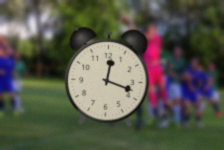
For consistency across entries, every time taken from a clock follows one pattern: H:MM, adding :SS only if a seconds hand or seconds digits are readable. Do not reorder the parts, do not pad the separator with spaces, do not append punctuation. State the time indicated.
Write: 12:18
